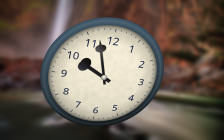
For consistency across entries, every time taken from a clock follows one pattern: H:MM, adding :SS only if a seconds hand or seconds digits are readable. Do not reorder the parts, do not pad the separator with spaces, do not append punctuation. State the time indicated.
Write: 9:57
